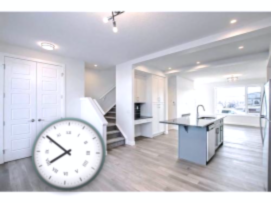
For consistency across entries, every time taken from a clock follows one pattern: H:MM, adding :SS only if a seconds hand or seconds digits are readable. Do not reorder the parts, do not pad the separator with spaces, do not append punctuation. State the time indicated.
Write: 7:51
